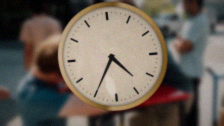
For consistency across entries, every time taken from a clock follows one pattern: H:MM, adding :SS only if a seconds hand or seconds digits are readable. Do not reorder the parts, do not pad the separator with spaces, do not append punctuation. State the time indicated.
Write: 4:35
